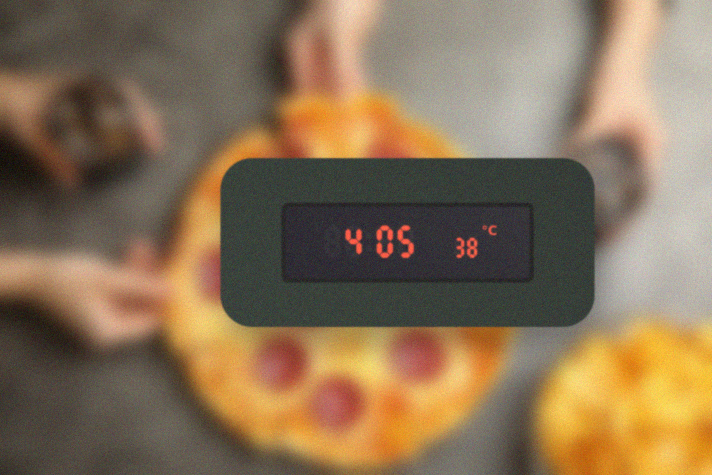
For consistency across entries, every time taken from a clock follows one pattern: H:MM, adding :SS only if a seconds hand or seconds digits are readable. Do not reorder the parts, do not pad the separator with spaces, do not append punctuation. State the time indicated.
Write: 4:05
